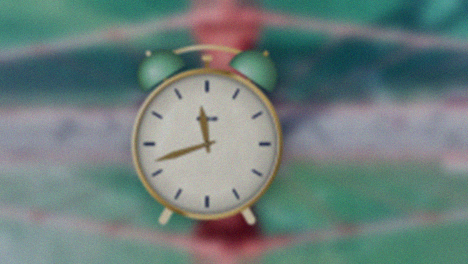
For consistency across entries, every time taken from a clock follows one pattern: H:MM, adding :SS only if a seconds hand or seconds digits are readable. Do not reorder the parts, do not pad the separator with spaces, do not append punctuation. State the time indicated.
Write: 11:42
